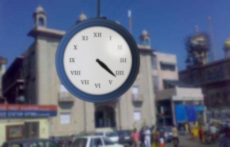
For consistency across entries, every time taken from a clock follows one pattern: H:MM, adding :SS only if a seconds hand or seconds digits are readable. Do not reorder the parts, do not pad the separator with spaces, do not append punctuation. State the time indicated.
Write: 4:22
